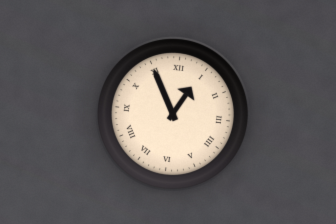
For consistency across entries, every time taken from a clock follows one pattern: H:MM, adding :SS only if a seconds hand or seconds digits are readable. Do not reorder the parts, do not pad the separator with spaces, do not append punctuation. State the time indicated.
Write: 12:55
